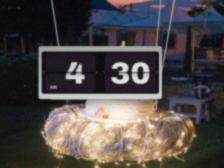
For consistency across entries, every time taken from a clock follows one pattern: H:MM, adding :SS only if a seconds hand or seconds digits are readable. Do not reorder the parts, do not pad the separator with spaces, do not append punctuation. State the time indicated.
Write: 4:30
